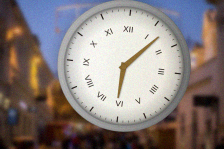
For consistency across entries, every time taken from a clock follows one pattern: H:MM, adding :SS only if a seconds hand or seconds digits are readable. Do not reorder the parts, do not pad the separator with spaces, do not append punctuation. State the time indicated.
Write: 6:07
